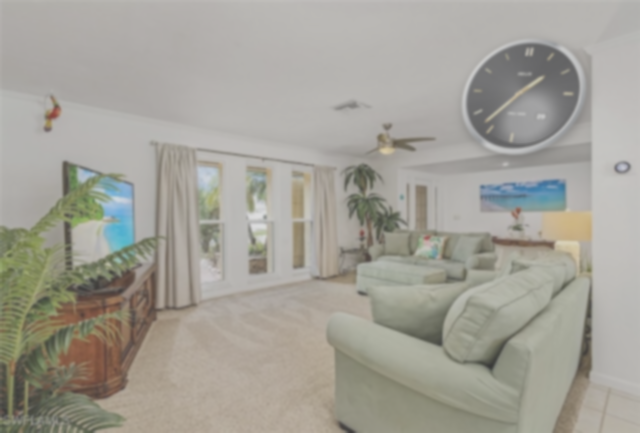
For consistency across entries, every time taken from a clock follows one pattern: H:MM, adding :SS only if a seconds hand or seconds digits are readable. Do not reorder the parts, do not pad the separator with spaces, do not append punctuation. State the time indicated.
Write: 1:37
